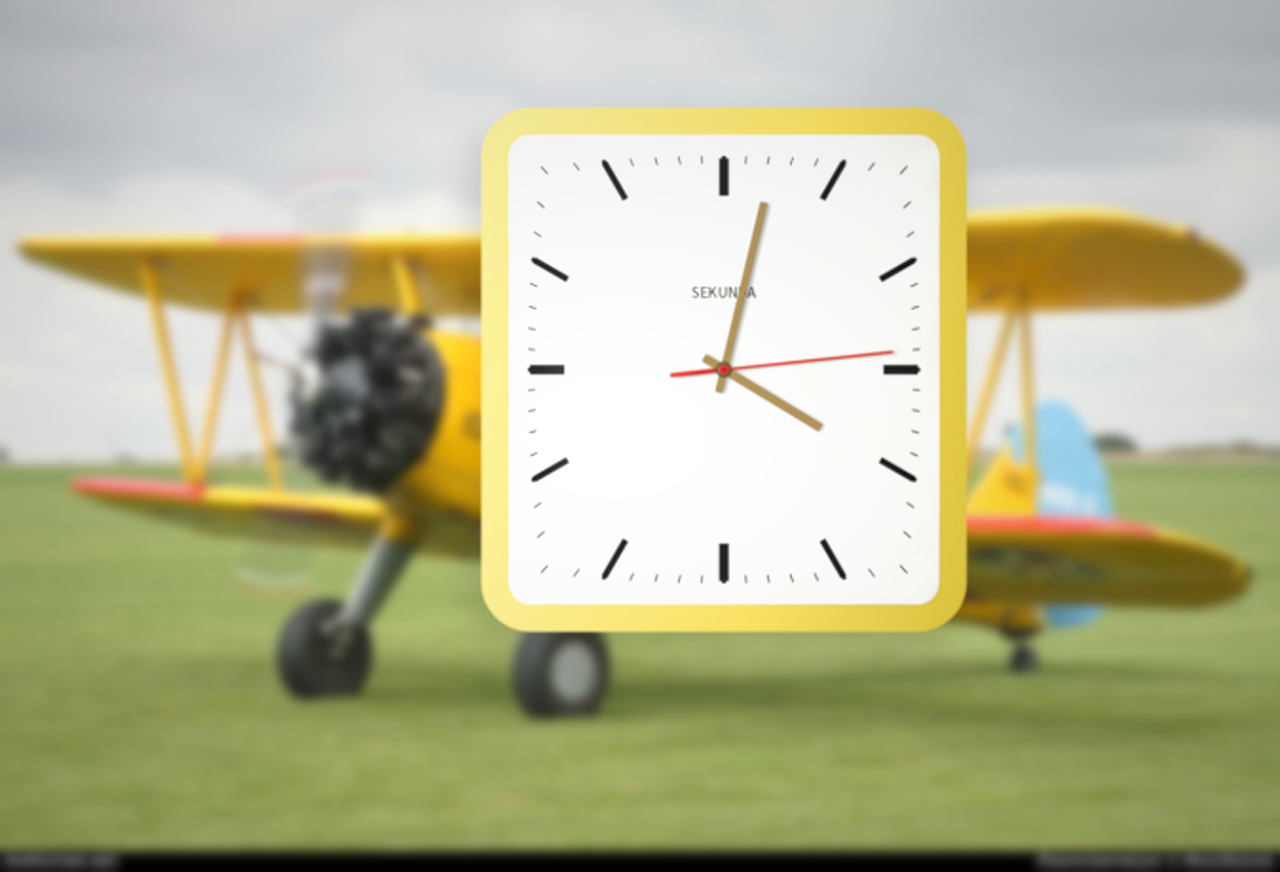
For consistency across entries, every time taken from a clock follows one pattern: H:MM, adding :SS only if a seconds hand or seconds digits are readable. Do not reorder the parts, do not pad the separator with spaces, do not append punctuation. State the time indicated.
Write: 4:02:14
